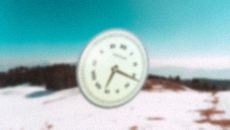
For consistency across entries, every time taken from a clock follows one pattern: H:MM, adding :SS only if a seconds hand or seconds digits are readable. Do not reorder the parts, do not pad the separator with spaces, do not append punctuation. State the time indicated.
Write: 6:16
